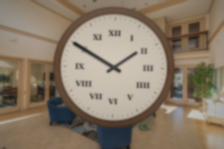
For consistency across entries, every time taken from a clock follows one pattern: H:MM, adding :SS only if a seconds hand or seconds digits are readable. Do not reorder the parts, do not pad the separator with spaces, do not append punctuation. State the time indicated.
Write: 1:50
